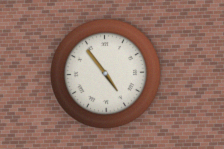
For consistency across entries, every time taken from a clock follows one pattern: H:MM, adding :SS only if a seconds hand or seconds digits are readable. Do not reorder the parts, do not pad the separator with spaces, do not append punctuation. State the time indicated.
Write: 4:54
